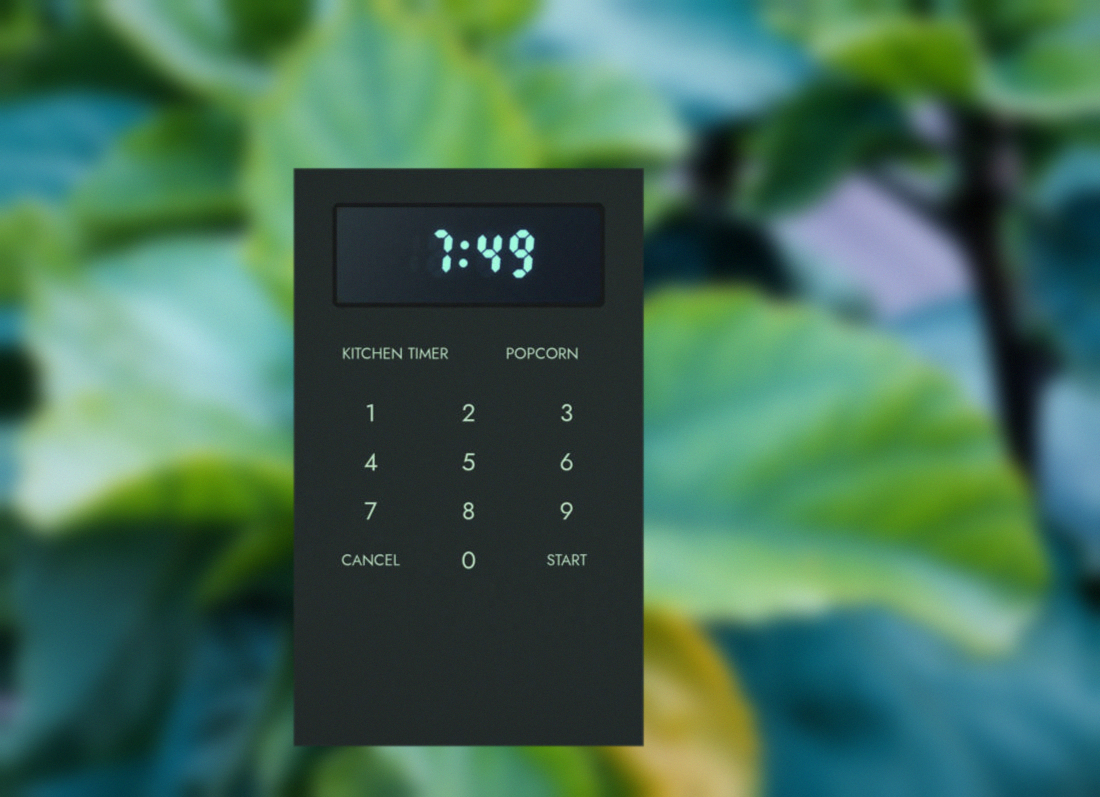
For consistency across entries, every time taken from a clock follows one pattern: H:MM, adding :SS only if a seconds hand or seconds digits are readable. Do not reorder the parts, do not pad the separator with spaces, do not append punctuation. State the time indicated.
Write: 7:49
